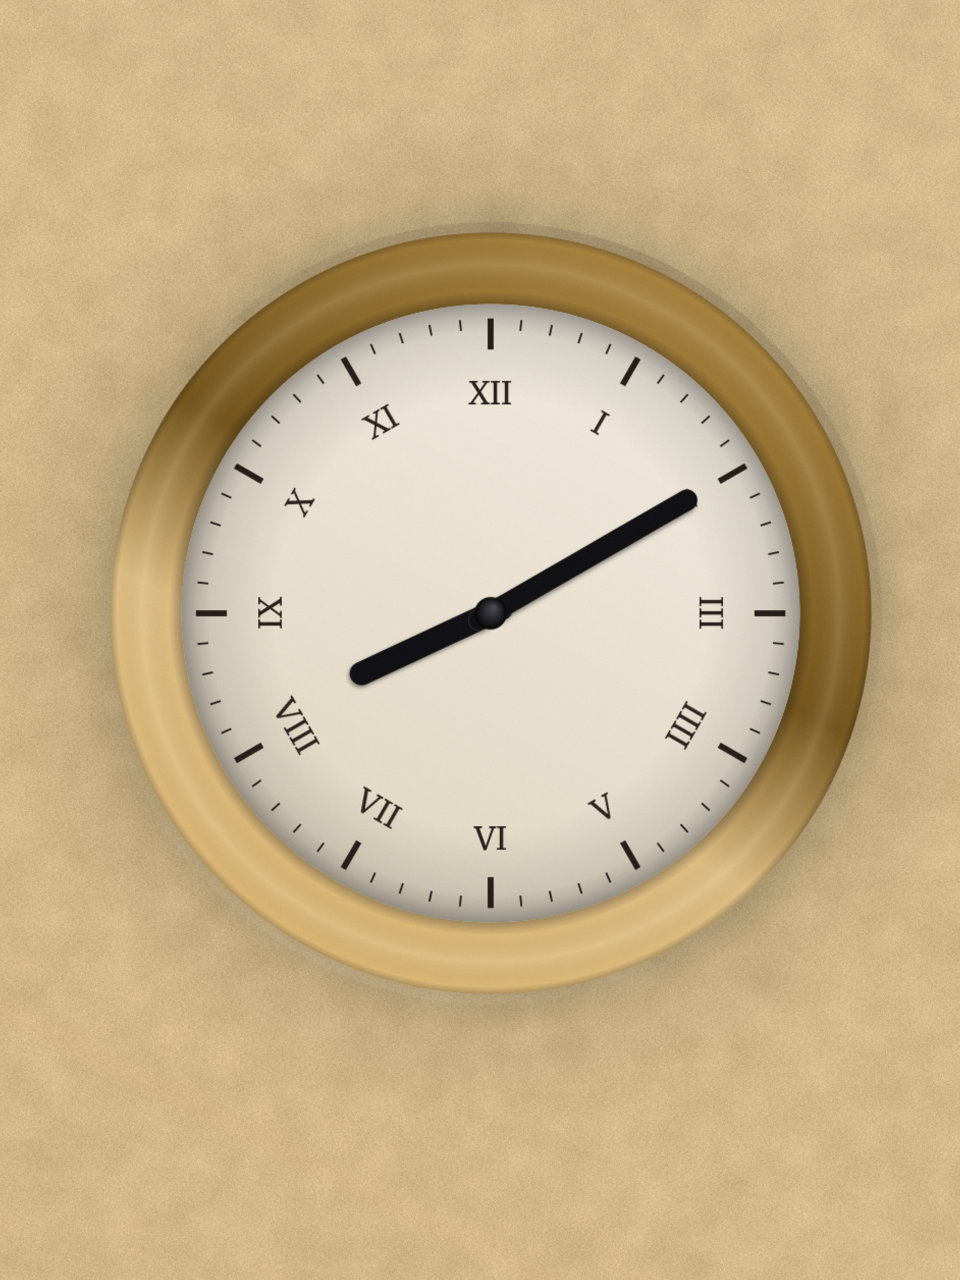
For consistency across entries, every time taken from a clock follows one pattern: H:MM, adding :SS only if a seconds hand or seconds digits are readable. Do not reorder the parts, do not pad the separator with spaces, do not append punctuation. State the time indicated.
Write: 8:10
